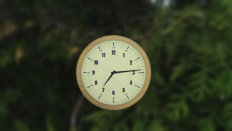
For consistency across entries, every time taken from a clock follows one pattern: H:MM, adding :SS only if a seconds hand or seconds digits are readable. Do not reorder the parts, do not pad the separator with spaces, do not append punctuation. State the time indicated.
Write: 7:14
